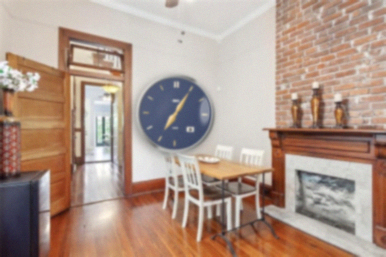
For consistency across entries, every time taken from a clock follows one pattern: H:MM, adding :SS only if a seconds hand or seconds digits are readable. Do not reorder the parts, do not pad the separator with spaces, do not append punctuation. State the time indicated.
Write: 7:05
